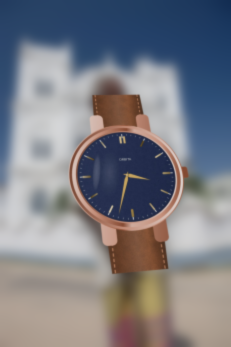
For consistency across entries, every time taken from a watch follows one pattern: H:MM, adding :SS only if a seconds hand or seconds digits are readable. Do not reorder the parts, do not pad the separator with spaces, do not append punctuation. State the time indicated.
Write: 3:33
